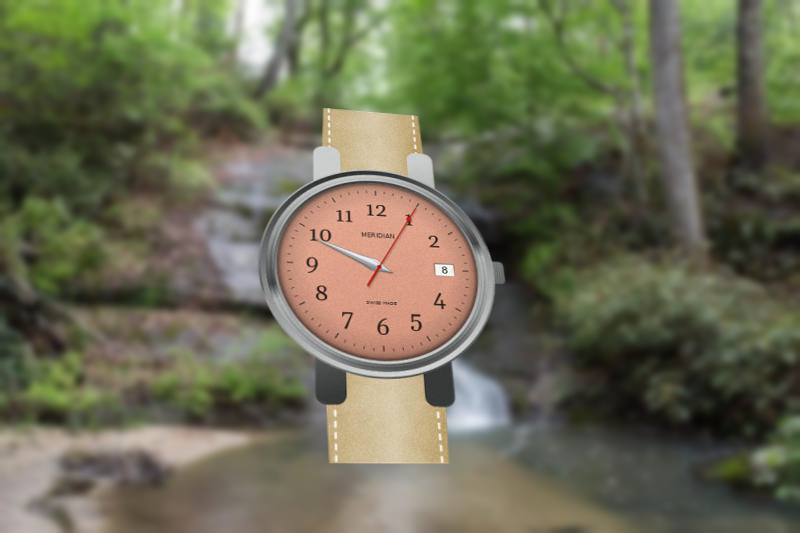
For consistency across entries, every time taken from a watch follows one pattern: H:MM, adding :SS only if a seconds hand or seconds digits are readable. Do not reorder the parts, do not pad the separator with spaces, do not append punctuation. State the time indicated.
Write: 9:49:05
